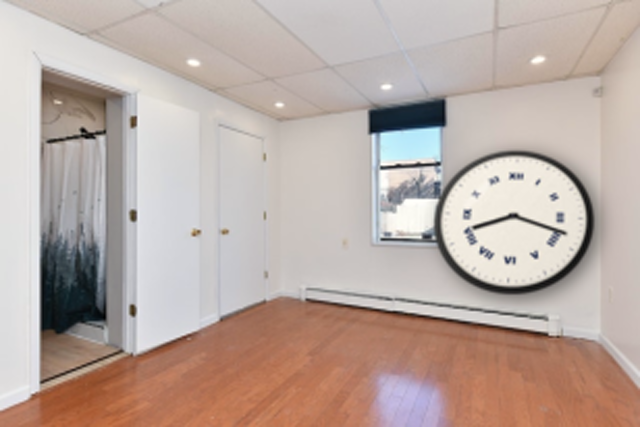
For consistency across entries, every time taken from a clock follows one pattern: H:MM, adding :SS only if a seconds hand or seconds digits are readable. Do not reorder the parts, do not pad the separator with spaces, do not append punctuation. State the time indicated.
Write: 8:18
